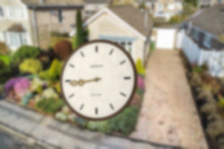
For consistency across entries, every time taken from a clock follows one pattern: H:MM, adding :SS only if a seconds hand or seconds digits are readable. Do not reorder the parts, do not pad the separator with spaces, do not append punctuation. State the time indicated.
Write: 8:44
